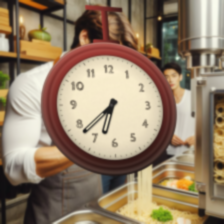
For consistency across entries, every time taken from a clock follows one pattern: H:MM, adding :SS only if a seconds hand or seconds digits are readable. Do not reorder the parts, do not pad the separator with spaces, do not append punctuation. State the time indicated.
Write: 6:38
